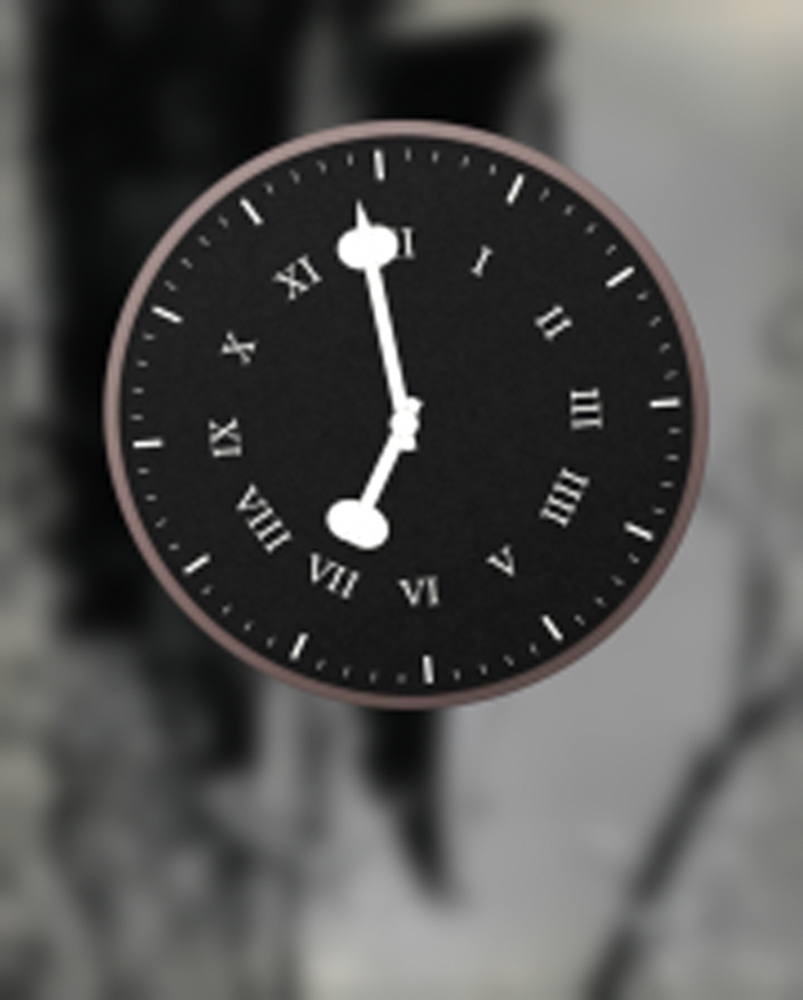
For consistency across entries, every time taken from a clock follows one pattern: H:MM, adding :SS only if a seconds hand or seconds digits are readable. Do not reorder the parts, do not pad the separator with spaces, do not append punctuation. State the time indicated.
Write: 6:59
